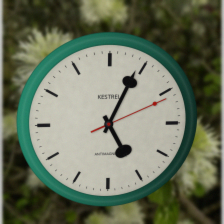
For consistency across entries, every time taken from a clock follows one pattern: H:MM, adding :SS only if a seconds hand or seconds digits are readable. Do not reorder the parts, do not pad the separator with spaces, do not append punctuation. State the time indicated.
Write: 5:04:11
